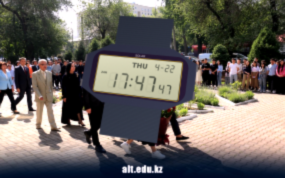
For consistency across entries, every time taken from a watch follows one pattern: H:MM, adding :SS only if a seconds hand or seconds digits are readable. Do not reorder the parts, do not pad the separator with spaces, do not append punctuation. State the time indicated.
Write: 17:47:47
